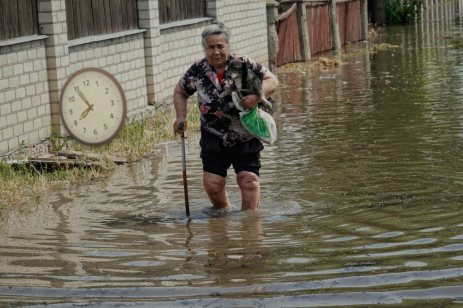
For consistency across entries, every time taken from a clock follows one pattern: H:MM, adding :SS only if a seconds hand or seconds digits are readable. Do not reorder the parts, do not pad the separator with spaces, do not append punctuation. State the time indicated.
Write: 7:55
